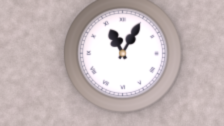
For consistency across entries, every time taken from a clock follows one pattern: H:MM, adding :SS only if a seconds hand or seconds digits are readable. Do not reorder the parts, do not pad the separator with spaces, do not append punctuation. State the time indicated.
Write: 11:05
